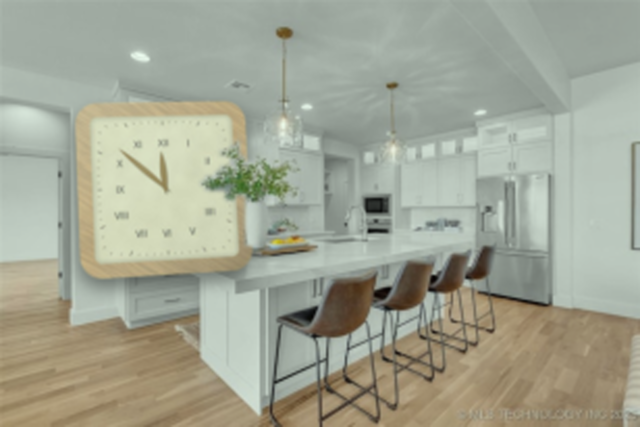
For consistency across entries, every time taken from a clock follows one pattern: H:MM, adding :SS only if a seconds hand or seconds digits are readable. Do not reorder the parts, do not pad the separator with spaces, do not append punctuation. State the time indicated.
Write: 11:52
